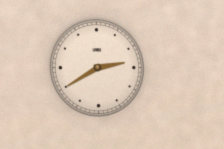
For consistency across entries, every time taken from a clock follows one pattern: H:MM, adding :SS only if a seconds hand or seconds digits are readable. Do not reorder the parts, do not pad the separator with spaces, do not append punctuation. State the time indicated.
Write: 2:40
